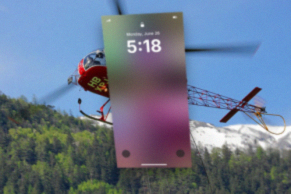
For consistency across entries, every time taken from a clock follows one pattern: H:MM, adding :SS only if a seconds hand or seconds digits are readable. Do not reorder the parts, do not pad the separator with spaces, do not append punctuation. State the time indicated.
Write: 5:18
